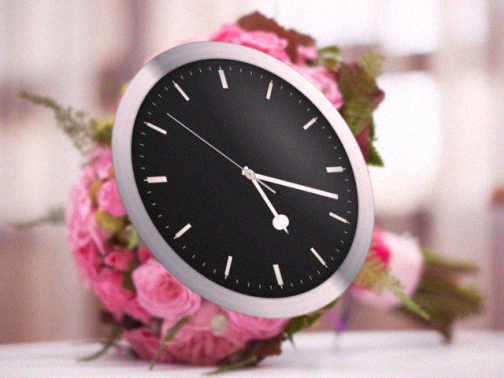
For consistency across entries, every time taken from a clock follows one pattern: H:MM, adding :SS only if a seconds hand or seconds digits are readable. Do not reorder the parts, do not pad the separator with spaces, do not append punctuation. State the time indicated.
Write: 5:17:52
